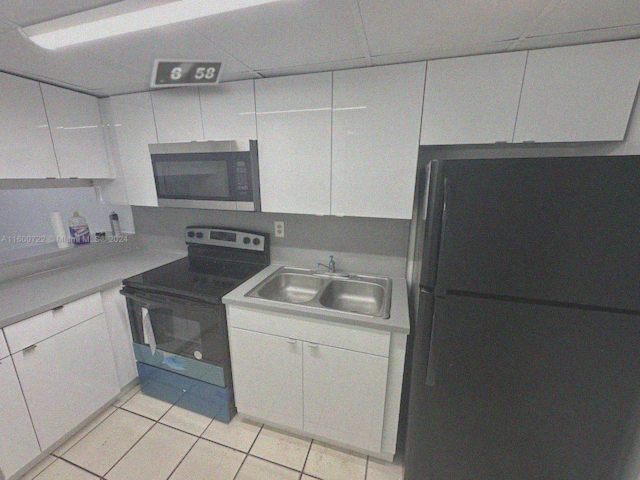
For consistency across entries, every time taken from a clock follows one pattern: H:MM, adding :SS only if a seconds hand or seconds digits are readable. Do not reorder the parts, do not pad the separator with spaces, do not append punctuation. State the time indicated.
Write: 6:58
